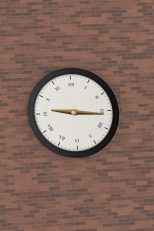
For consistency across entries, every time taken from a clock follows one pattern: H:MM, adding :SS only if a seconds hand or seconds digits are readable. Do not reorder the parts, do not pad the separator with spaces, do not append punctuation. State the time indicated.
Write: 9:16
